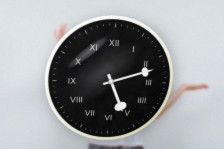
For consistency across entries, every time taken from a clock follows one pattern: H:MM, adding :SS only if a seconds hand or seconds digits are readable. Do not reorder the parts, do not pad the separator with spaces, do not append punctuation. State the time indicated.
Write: 5:12
